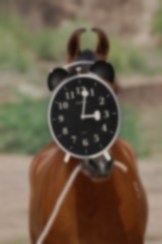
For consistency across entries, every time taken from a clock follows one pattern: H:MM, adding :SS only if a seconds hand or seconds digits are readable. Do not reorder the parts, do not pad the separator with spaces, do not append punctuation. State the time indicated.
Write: 3:02
